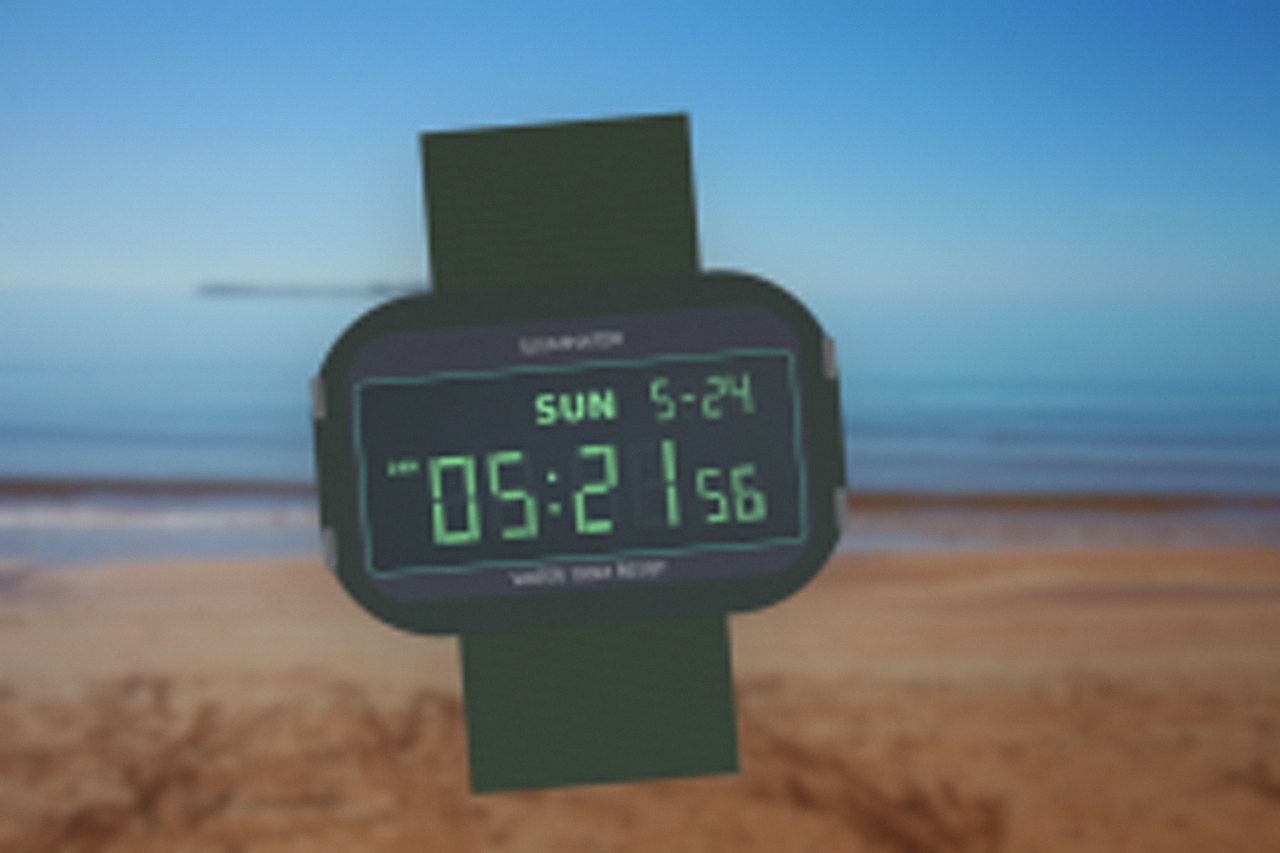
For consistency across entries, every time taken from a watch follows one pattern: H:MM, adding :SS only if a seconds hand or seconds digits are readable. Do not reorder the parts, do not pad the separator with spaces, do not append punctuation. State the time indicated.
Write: 5:21:56
